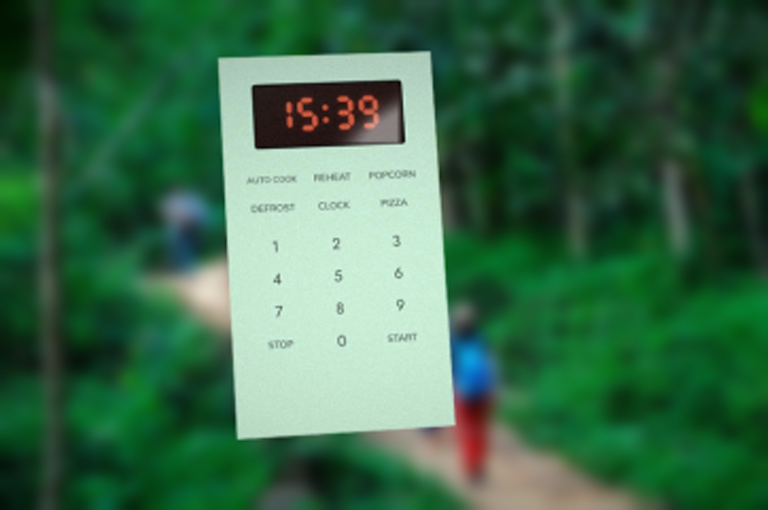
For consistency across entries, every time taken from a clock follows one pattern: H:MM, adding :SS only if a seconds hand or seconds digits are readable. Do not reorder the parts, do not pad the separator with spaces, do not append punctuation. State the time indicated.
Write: 15:39
